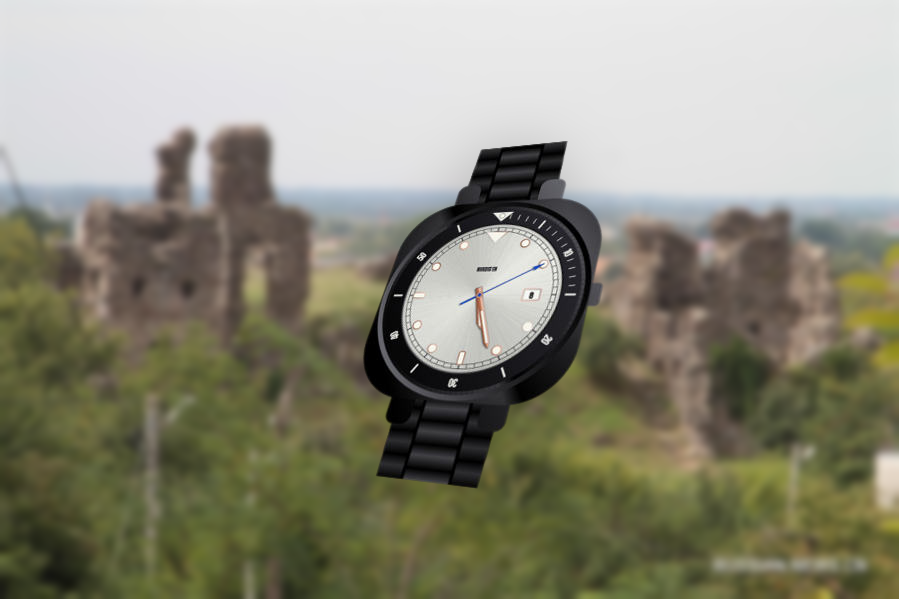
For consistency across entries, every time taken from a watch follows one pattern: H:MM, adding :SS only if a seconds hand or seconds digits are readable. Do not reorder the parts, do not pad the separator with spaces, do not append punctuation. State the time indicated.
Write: 5:26:10
